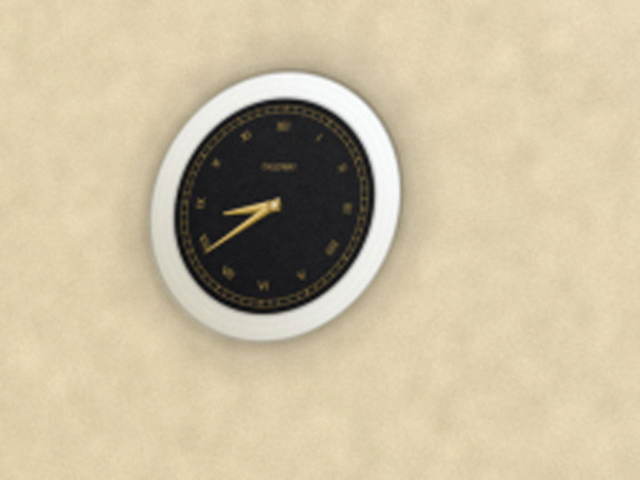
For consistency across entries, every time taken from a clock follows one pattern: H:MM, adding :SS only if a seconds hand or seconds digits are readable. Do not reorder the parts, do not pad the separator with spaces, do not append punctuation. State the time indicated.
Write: 8:39
